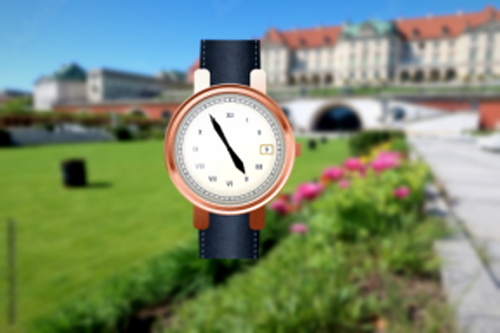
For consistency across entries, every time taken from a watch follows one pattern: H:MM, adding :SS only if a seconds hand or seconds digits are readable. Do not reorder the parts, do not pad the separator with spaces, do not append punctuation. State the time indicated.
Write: 4:55
